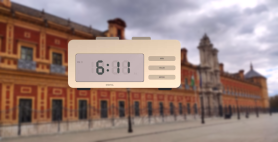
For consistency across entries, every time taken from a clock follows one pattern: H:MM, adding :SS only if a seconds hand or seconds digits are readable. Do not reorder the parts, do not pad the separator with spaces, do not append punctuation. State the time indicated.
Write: 6:11
